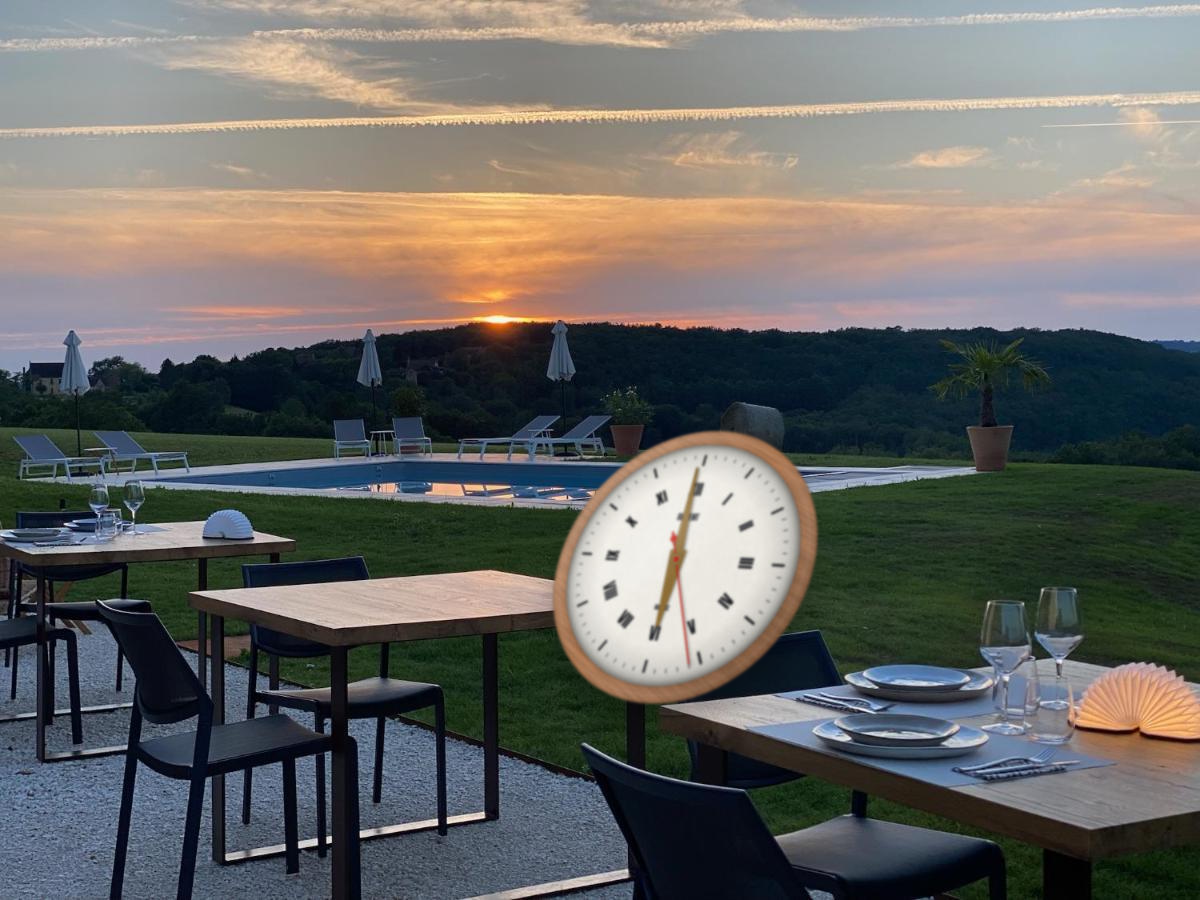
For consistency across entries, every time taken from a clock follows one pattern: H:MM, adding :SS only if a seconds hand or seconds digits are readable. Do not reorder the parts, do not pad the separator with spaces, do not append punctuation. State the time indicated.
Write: 5:59:26
